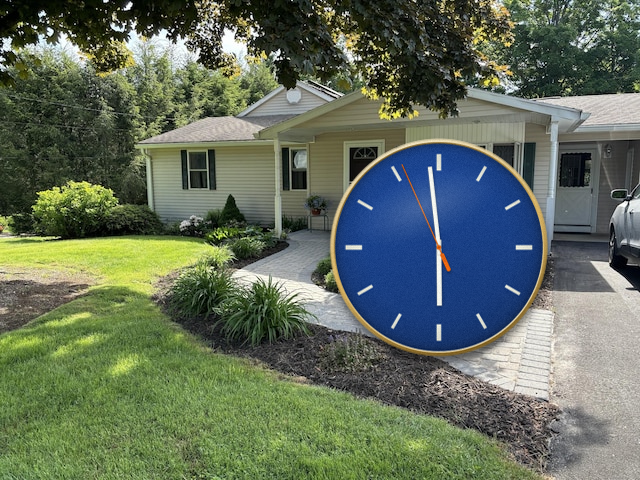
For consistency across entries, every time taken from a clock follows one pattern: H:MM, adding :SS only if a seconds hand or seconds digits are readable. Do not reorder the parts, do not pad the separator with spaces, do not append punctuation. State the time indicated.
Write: 5:58:56
